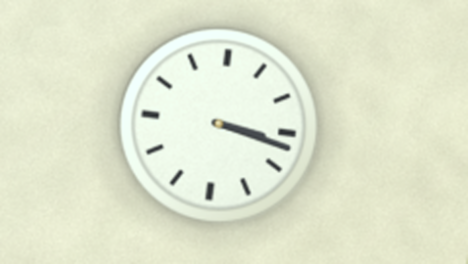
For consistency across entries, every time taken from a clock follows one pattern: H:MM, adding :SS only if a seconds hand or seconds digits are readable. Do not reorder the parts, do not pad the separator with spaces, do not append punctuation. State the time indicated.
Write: 3:17
